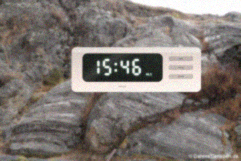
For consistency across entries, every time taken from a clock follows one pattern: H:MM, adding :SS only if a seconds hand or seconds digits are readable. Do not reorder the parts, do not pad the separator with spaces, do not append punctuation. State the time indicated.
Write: 15:46
